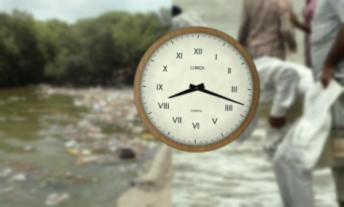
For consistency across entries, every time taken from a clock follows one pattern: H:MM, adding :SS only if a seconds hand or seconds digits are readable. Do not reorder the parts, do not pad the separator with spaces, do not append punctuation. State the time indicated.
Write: 8:18
